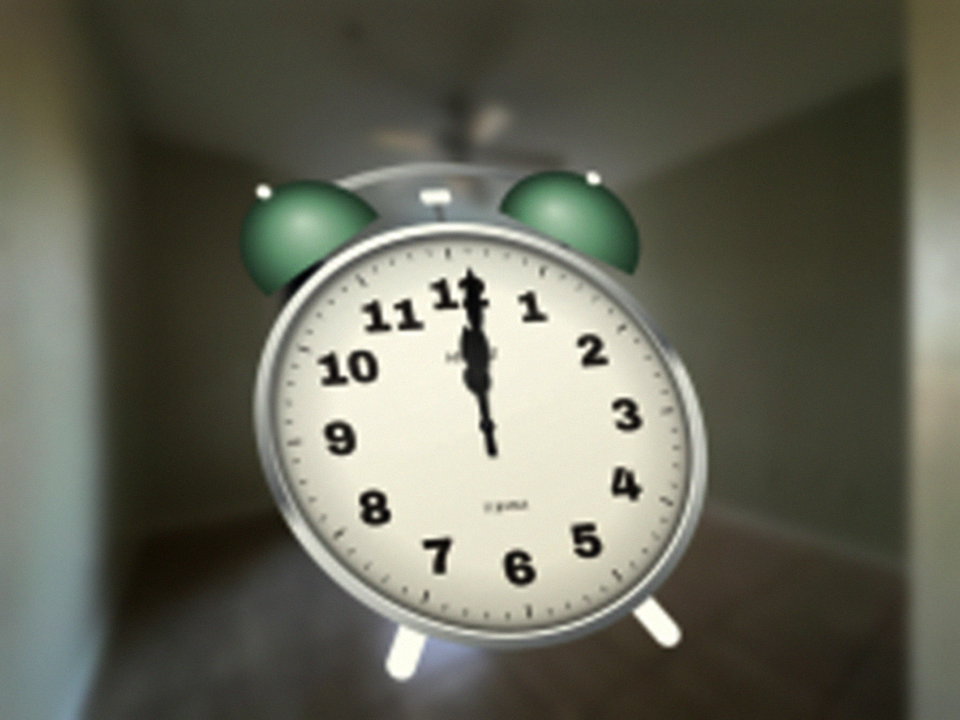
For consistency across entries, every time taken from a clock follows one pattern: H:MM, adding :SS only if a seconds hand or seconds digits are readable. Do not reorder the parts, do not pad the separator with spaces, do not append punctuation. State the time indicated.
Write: 12:01
